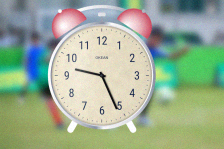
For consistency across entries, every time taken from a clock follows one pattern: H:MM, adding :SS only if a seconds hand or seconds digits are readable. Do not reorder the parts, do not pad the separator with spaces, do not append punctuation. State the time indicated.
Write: 9:26
